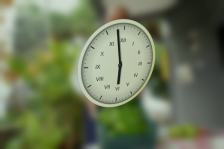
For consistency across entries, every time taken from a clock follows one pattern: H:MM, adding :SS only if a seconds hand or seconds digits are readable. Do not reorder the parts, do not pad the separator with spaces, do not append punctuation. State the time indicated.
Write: 5:58
